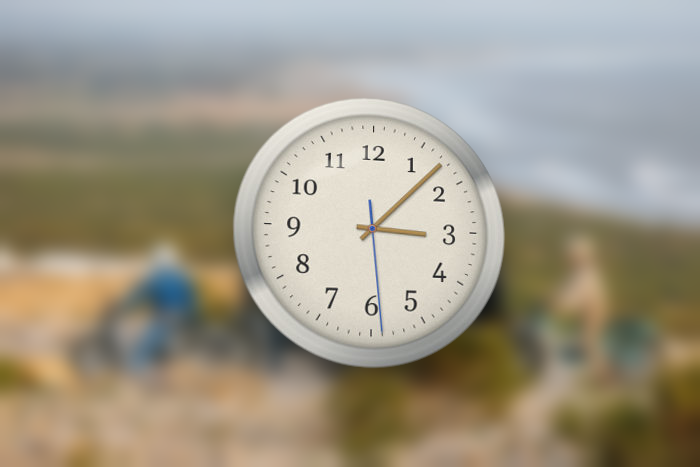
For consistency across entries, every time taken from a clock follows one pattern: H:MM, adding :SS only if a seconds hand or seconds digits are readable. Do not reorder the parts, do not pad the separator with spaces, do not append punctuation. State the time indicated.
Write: 3:07:29
